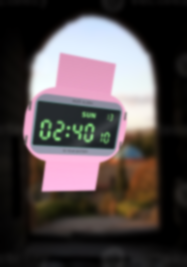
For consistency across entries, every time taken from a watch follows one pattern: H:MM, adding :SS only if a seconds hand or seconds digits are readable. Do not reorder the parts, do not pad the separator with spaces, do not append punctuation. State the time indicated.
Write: 2:40:10
